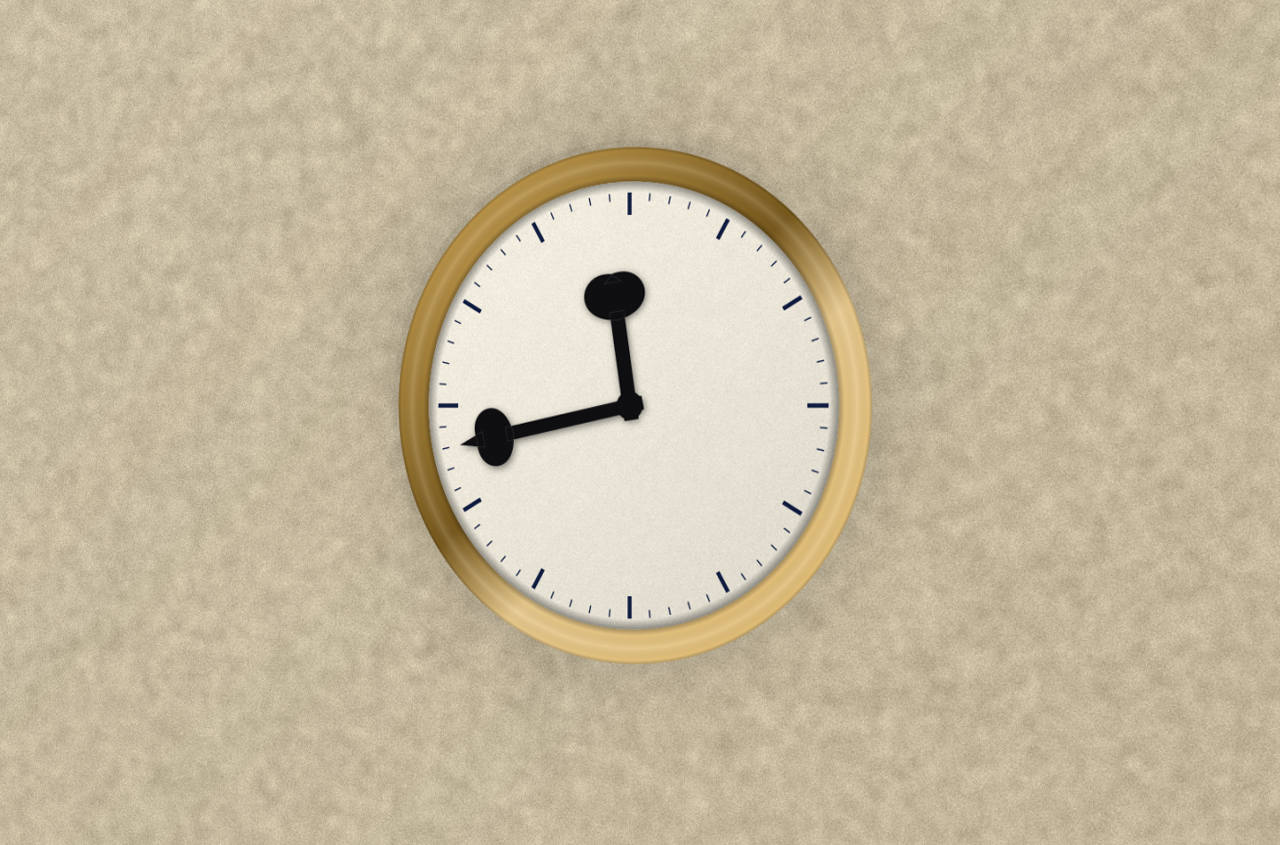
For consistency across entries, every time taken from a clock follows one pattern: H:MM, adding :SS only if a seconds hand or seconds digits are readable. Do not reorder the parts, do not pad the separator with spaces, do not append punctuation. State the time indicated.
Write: 11:43
